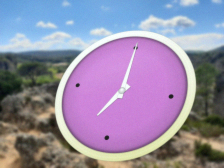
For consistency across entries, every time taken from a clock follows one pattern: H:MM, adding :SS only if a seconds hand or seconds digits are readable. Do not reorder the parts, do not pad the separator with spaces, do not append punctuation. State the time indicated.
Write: 7:00
